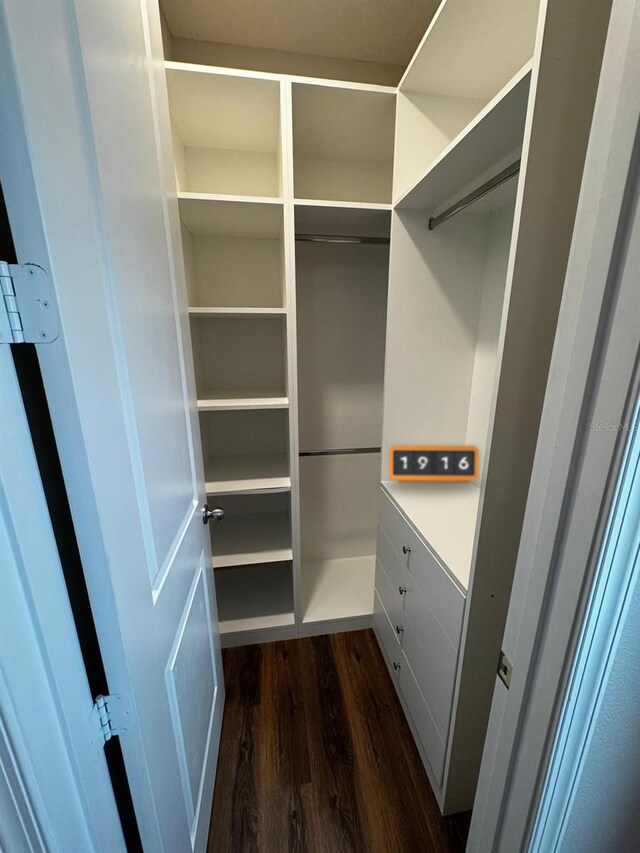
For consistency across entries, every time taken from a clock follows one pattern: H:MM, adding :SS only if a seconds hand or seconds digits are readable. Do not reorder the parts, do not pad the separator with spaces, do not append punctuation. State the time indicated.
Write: 19:16
